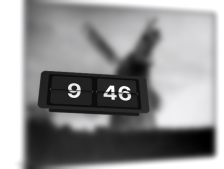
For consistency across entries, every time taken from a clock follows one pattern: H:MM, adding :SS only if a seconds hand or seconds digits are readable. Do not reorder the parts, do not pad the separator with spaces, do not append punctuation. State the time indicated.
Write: 9:46
